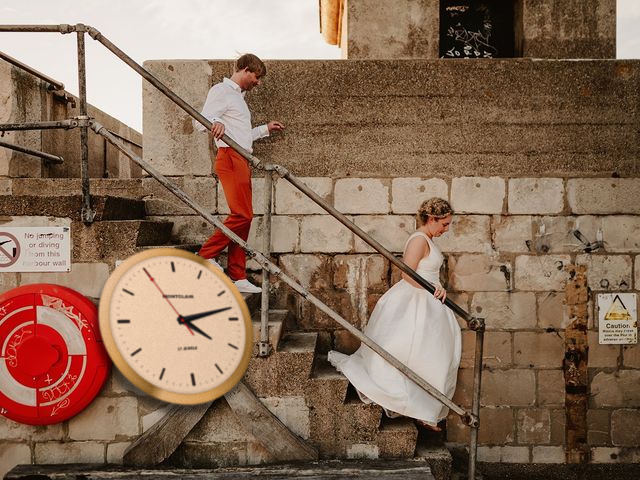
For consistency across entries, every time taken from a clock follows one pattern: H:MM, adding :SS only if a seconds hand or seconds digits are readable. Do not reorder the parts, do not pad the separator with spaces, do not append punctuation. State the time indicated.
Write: 4:12:55
